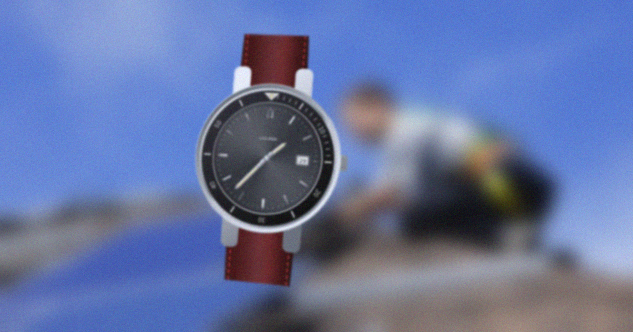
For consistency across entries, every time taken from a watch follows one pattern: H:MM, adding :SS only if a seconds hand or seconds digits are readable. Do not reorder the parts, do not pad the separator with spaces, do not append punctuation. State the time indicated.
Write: 1:37
